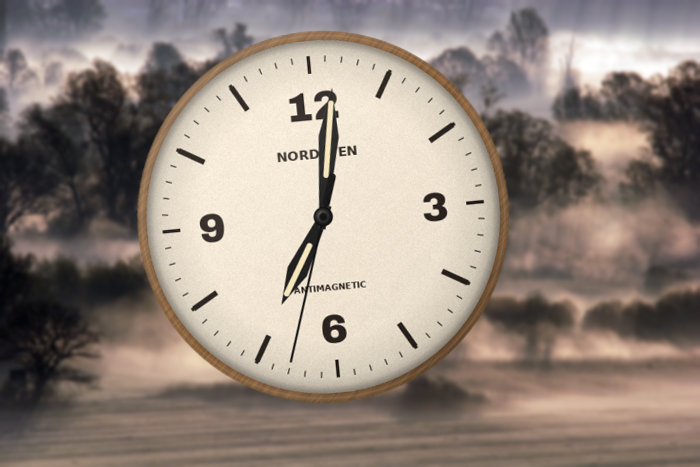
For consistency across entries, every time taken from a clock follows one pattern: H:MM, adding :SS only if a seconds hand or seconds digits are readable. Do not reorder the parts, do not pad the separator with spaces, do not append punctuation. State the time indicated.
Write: 7:01:33
